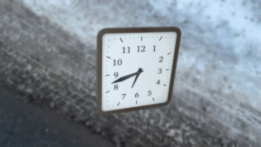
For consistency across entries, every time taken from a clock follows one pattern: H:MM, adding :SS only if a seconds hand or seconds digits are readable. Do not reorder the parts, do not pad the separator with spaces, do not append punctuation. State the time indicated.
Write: 6:42
